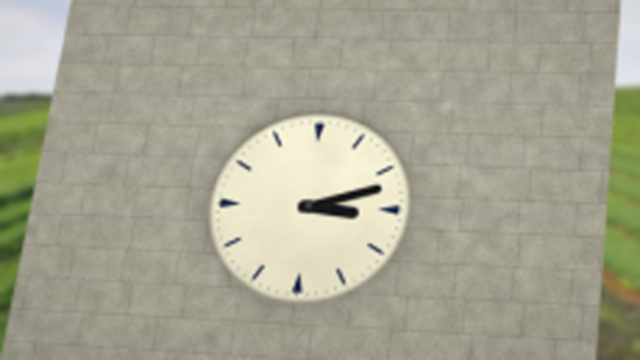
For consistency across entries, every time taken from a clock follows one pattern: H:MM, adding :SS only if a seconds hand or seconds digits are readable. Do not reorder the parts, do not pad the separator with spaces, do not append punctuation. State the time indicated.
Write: 3:12
